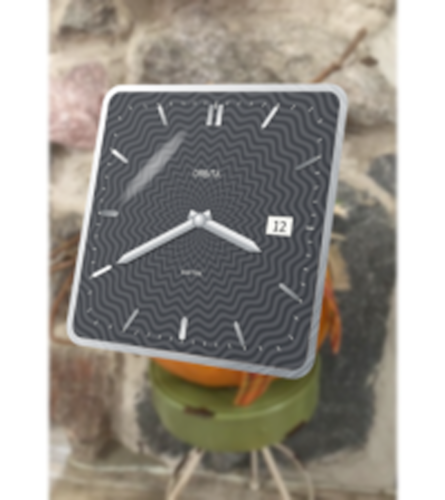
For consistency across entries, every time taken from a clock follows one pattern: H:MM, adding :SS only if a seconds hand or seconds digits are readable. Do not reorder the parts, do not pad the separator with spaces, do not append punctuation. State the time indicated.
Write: 3:40
